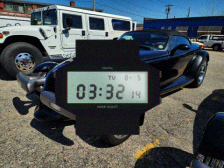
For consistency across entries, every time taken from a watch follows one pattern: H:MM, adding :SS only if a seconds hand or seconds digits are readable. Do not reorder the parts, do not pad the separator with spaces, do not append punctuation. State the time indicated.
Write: 3:32:14
